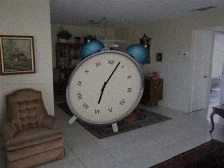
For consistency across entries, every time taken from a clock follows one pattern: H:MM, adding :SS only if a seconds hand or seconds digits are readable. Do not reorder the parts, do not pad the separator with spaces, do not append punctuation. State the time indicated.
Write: 6:03
